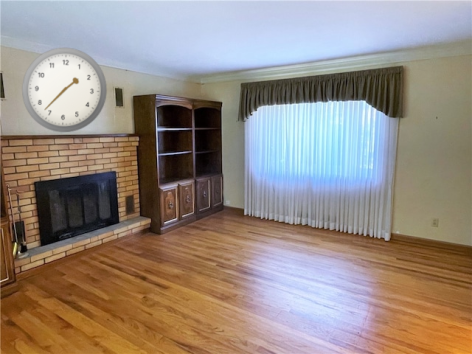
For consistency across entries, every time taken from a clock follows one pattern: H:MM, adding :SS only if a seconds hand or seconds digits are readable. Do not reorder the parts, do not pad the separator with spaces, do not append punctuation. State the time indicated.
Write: 1:37
